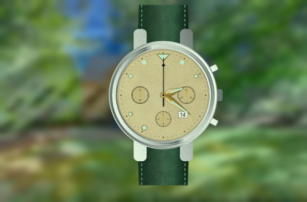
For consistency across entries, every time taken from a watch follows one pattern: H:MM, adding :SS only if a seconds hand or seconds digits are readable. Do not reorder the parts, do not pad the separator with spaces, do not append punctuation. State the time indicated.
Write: 2:21
